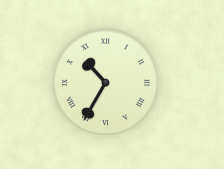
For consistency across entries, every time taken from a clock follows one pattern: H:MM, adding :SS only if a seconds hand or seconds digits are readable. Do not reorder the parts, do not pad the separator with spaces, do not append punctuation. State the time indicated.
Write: 10:35
